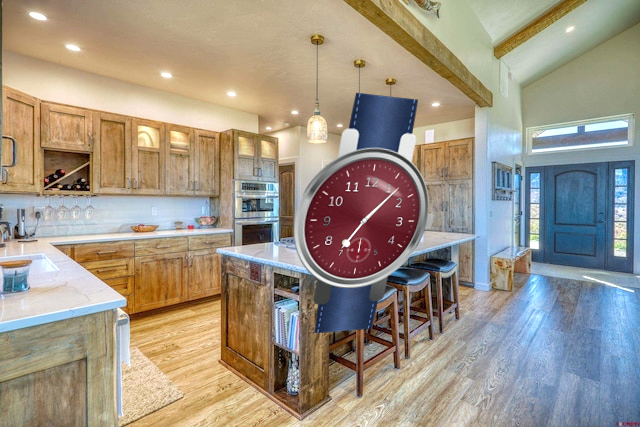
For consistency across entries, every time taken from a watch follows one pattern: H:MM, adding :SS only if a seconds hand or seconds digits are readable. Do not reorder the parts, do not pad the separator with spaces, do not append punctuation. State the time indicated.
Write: 7:07
